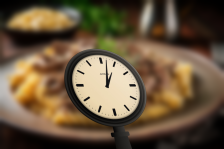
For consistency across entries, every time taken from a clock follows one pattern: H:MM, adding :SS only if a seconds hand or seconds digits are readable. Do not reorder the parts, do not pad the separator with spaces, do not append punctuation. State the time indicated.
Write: 1:02
